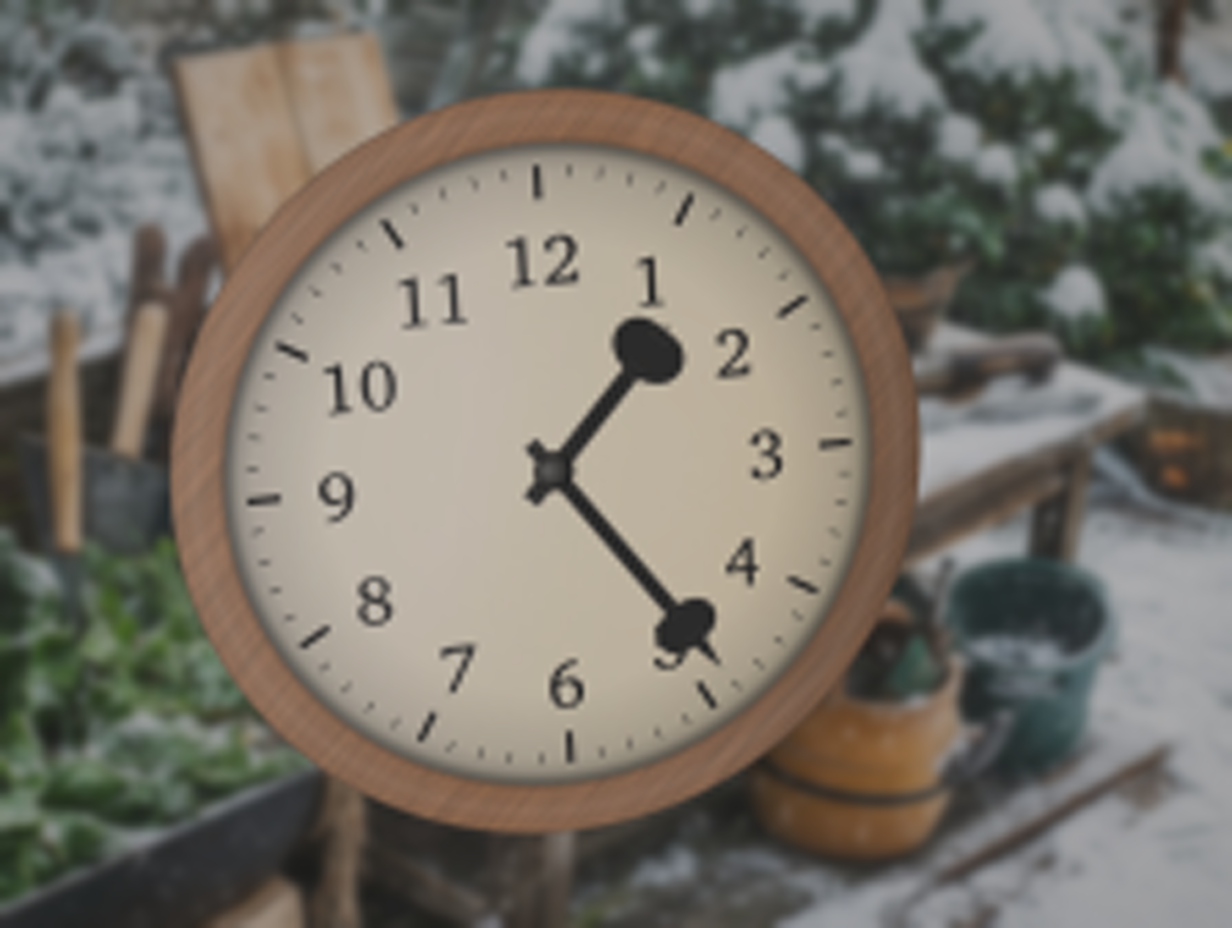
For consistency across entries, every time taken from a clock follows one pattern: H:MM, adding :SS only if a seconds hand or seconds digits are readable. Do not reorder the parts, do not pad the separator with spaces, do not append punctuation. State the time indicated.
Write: 1:24
